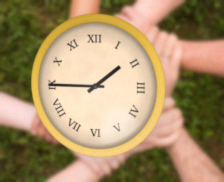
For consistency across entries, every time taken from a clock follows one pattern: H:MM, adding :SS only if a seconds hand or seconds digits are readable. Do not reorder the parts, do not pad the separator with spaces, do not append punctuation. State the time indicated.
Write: 1:45
